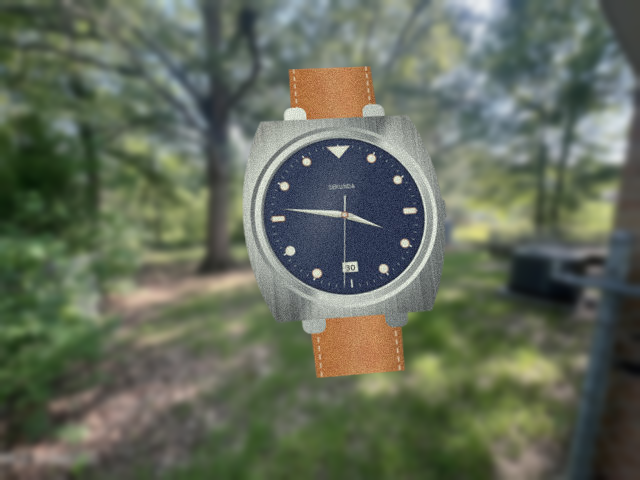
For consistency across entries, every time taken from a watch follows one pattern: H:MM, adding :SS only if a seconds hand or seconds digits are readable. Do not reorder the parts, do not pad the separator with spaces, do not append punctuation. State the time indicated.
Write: 3:46:31
